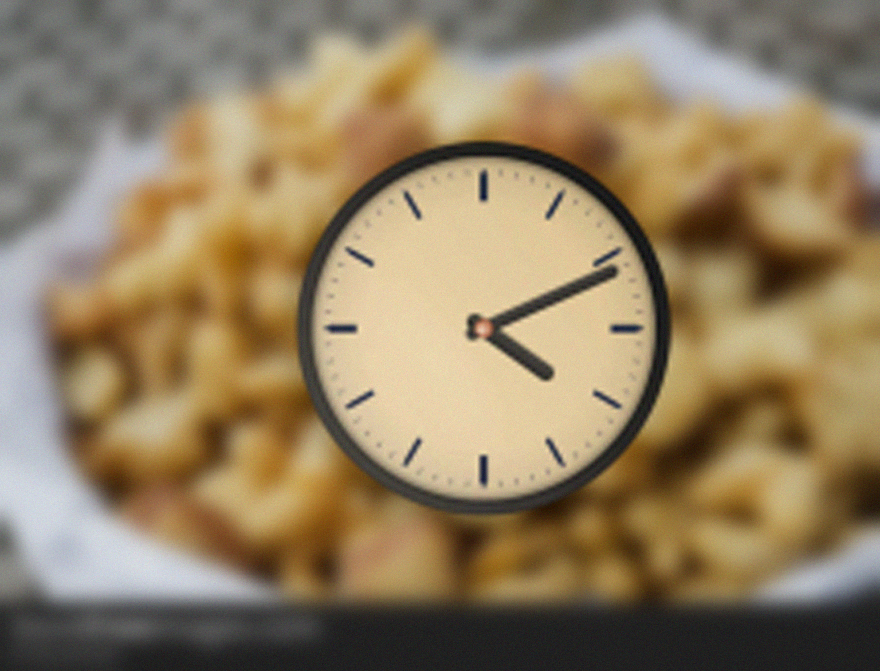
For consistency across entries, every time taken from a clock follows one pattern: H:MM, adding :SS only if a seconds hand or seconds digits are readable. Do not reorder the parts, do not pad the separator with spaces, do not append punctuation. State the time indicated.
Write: 4:11
